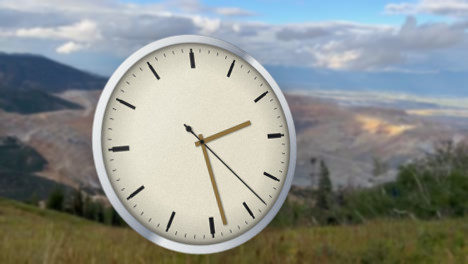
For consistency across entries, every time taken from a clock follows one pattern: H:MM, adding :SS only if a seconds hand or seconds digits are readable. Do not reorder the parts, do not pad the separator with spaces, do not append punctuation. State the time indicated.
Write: 2:28:23
